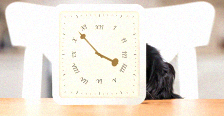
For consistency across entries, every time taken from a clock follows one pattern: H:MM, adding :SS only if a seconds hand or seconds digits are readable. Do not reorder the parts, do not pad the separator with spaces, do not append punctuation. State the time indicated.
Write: 3:53
